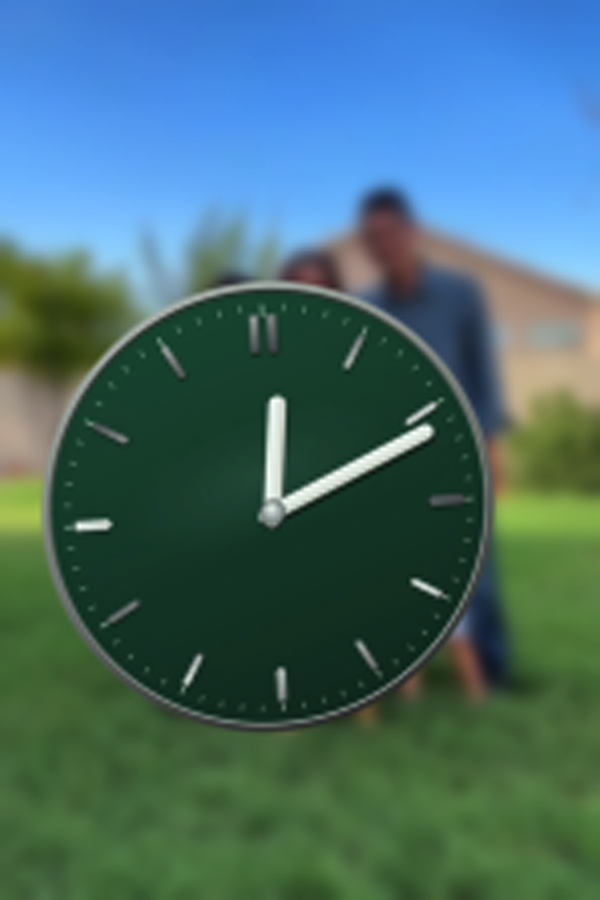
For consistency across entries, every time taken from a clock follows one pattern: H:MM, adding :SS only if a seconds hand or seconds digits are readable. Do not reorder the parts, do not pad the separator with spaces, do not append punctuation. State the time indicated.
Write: 12:11
